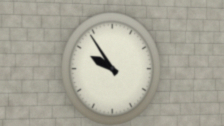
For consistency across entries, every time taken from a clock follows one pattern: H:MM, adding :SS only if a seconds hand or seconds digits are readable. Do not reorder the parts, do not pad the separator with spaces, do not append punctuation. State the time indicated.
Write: 9:54
